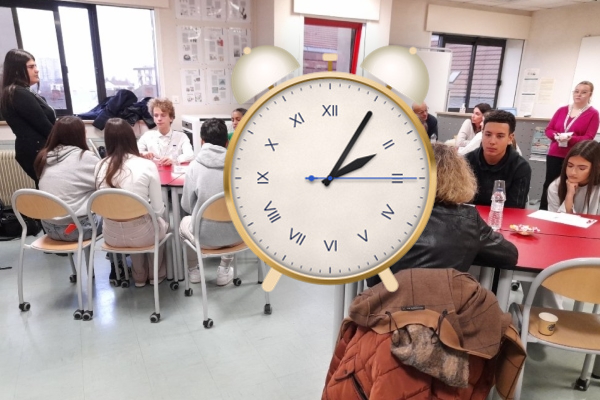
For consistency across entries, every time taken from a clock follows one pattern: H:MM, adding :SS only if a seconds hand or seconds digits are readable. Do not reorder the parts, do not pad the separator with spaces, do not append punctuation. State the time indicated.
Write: 2:05:15
